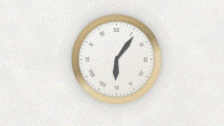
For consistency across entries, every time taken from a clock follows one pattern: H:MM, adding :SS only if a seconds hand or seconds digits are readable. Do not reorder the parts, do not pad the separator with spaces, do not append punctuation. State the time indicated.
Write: 6:06
